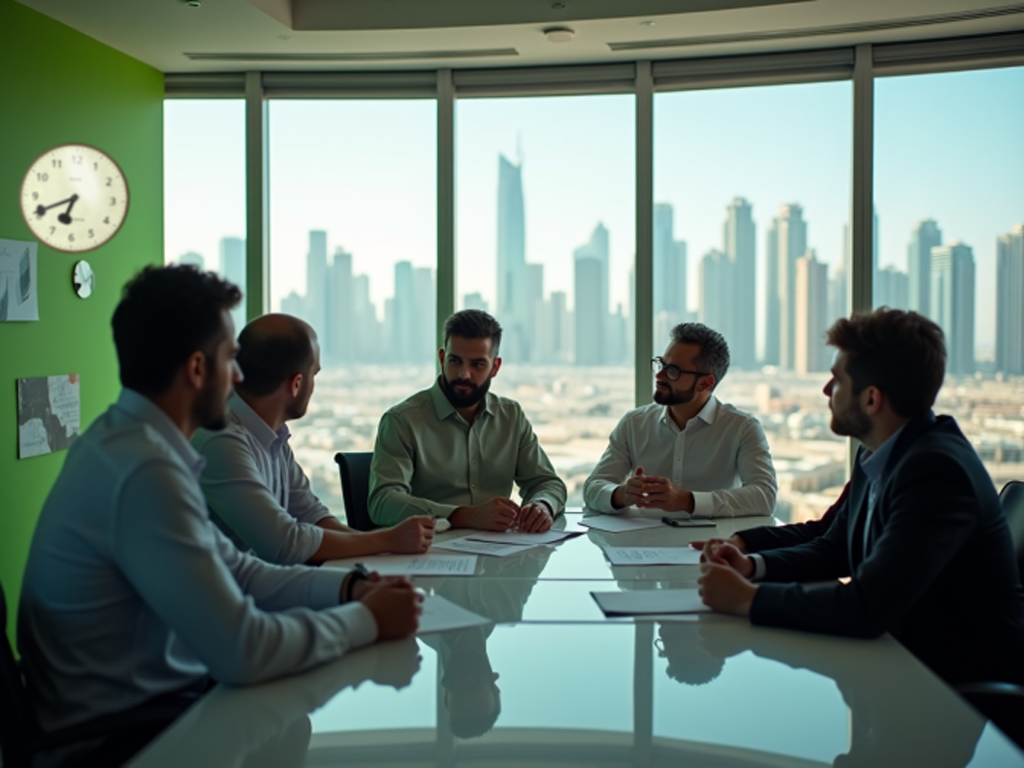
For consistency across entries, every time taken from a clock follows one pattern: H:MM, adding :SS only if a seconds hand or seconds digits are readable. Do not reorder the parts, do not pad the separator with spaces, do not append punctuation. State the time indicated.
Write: 6:41
